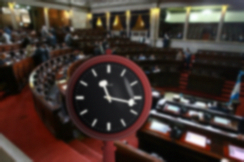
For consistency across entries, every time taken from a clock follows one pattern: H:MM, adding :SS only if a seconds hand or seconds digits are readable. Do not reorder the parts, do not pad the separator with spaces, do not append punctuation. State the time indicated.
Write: 11:17
